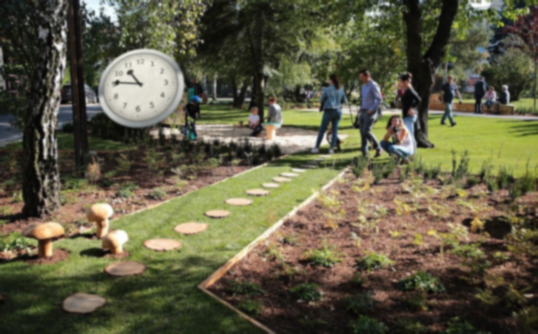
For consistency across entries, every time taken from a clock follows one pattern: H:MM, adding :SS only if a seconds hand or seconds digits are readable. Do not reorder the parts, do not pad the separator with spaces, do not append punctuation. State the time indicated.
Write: 10:46
